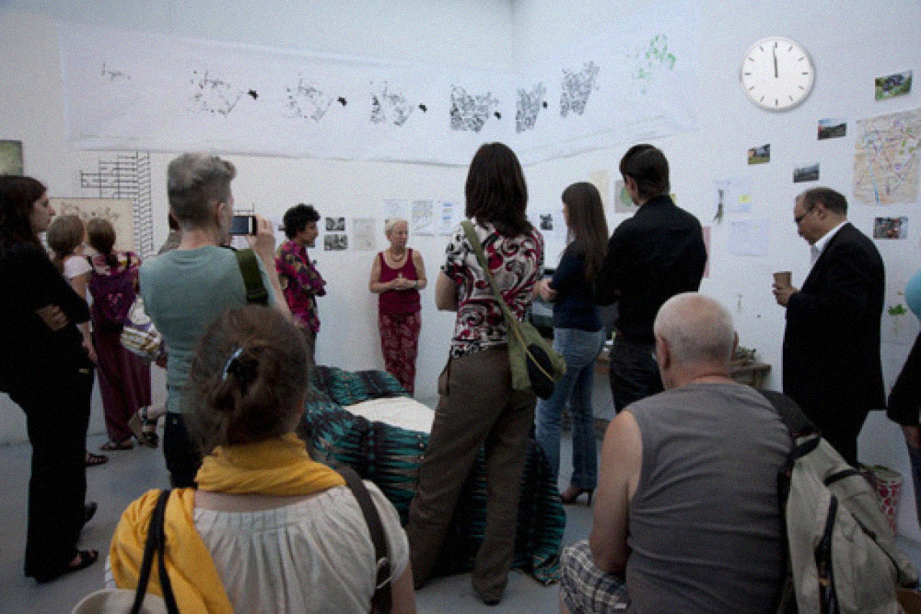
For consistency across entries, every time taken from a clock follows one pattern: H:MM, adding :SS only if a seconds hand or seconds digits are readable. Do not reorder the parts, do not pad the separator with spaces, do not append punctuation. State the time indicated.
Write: 11:59
